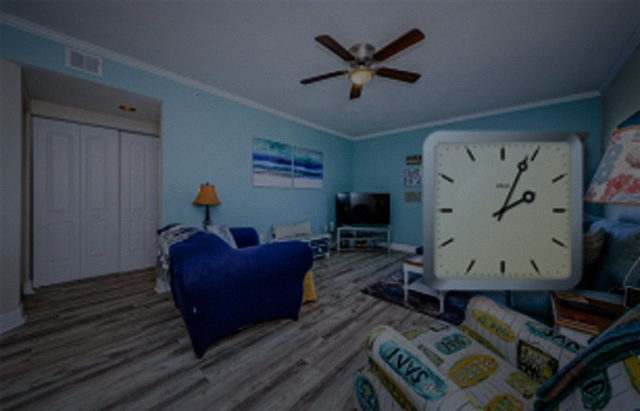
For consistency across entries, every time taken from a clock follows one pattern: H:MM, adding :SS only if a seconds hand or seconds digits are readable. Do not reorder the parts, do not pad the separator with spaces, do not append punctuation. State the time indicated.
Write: 2:04
